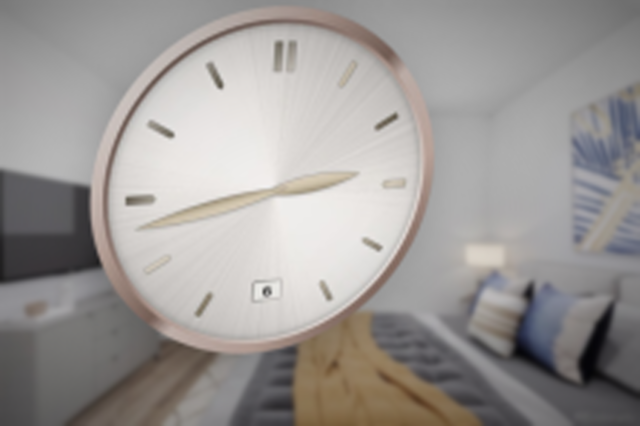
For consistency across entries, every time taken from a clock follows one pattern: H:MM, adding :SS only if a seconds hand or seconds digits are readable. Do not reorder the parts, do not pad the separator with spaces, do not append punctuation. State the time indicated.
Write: 2:43
